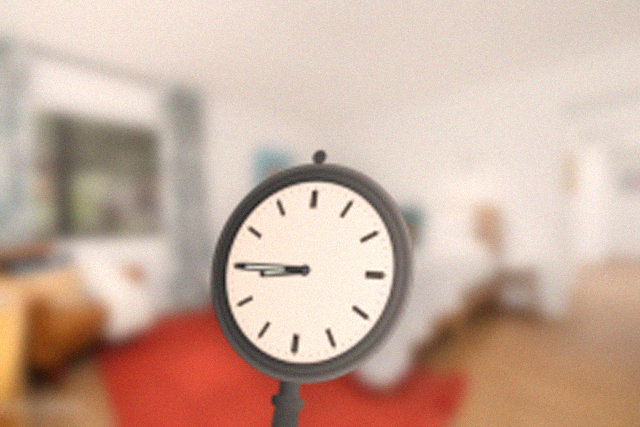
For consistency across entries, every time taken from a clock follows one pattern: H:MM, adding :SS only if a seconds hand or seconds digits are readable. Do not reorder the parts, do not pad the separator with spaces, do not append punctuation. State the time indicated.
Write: 8:45
